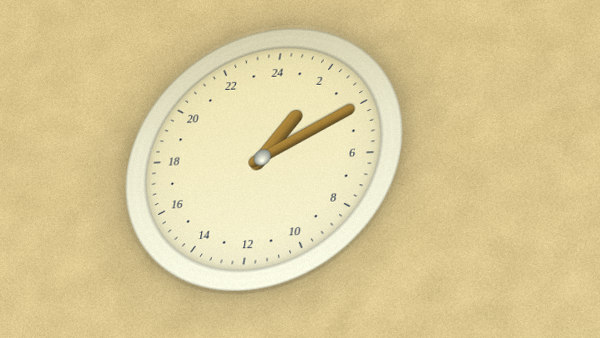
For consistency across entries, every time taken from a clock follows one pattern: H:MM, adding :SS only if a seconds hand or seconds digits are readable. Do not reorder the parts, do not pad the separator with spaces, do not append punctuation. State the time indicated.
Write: 2:10
